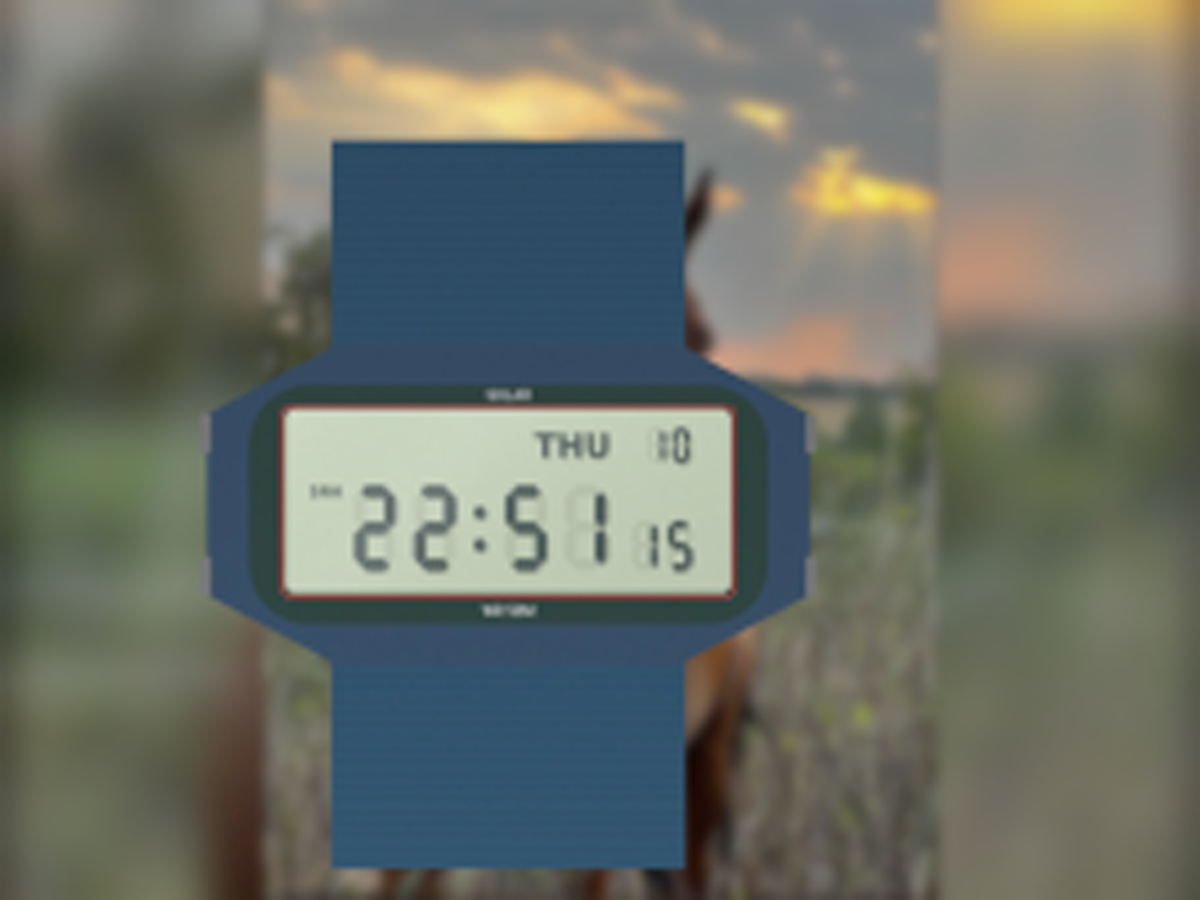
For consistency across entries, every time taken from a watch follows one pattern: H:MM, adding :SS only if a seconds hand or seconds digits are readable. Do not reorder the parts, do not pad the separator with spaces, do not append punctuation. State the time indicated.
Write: 22:51:15
